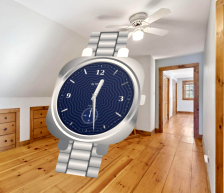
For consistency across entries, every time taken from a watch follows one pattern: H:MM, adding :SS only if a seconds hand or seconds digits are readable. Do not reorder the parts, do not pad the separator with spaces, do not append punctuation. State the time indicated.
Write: 12:28
